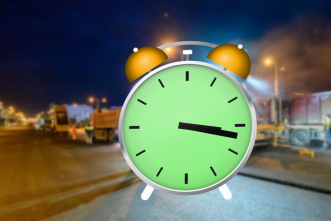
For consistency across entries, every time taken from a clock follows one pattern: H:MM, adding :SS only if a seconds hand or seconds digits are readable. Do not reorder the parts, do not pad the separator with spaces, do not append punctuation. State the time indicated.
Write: 3:17
